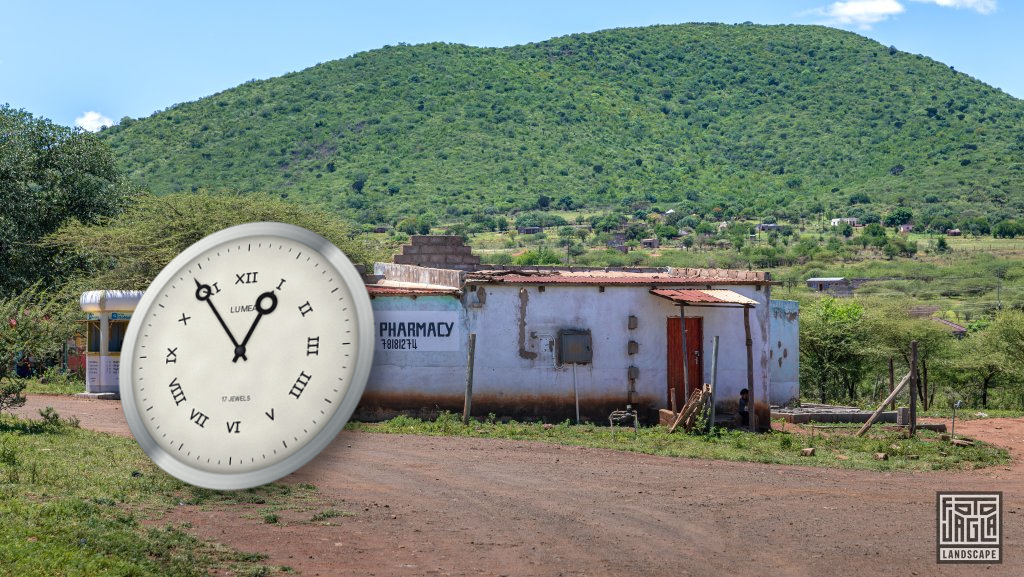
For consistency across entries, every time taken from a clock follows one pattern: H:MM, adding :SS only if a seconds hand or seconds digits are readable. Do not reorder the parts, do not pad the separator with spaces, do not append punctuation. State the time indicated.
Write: 12:54
